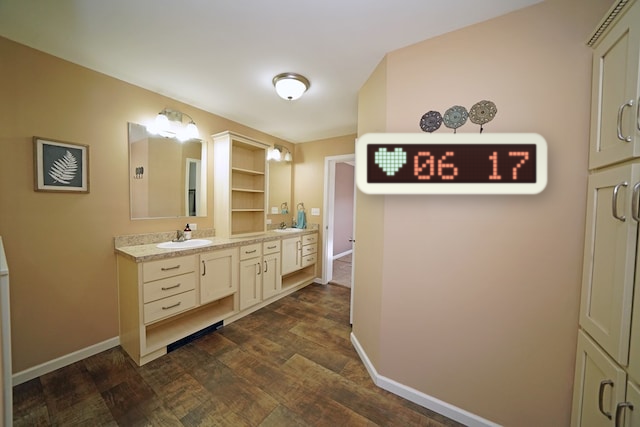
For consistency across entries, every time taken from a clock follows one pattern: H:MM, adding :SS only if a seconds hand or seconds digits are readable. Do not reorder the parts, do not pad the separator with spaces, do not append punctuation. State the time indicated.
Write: 6:17
